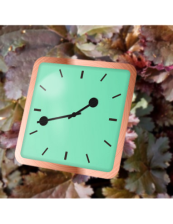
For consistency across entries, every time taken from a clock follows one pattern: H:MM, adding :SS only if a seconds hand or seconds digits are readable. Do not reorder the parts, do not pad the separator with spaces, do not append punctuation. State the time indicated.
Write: 1:42
